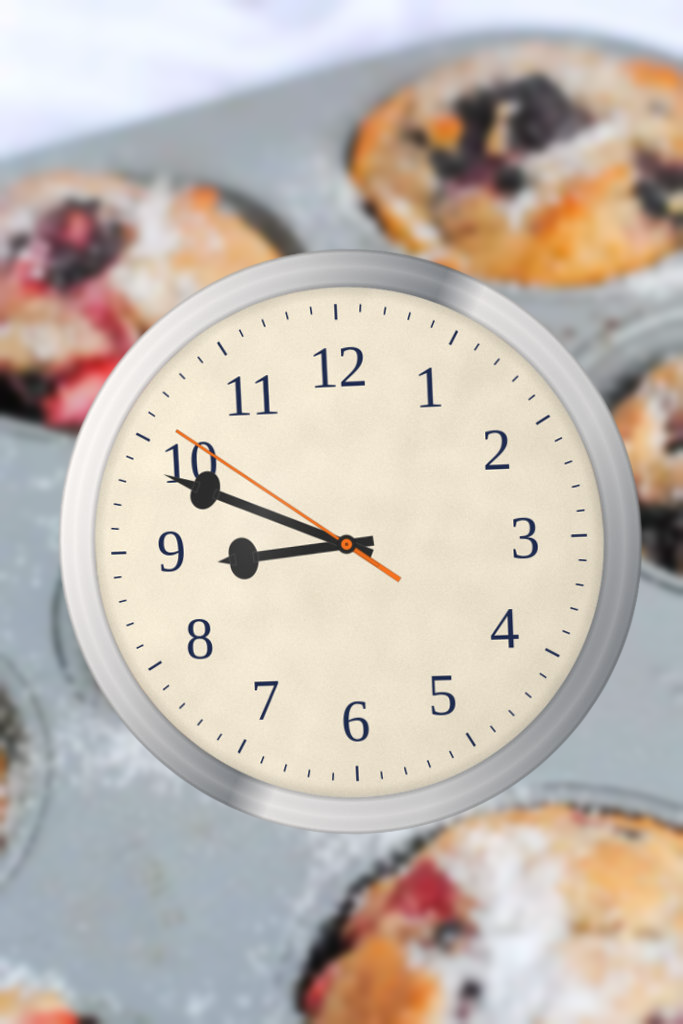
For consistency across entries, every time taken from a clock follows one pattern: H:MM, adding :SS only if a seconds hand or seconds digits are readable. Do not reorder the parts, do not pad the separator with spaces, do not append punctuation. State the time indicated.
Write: 8:48:51
